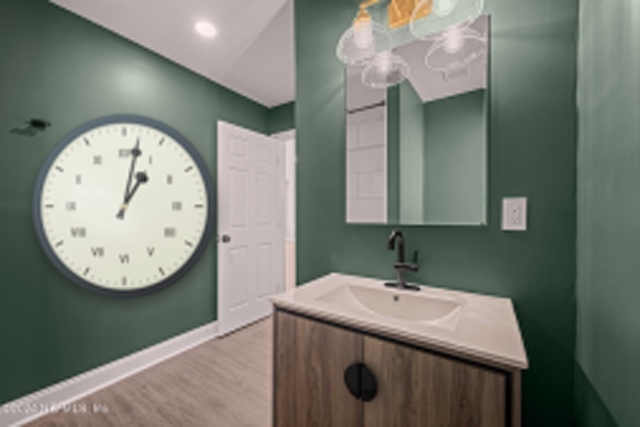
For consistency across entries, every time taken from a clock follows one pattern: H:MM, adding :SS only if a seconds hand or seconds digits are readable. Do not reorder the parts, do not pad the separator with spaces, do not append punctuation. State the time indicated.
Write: 1:02
